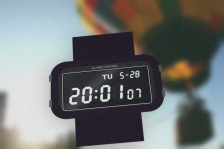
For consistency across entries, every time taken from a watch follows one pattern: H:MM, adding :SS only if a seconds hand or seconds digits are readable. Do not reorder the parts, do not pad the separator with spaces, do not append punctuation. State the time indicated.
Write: 20:01:07
